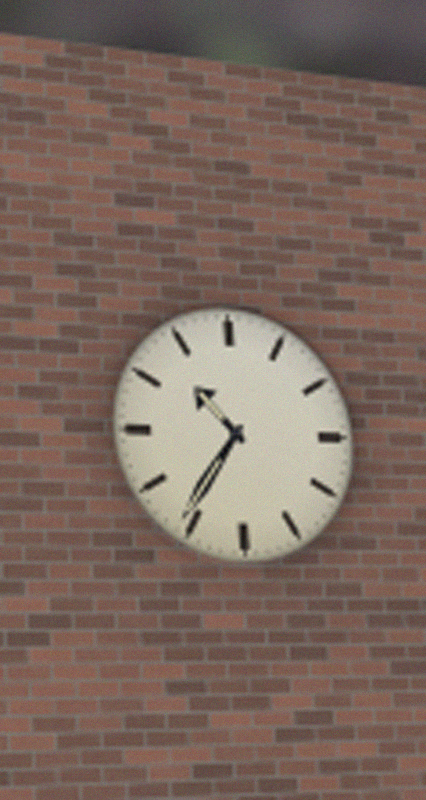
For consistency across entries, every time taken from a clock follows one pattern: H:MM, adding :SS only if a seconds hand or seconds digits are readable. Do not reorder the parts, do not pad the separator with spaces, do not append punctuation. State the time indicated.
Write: 10:36
